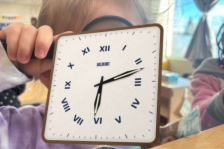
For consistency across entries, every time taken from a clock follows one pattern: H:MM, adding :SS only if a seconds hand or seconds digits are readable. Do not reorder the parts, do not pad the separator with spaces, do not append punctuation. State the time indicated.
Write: 6:12
